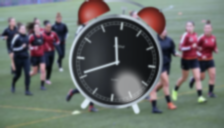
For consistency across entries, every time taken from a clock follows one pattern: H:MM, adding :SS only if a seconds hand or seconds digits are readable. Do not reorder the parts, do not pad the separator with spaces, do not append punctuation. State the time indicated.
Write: 11:41
